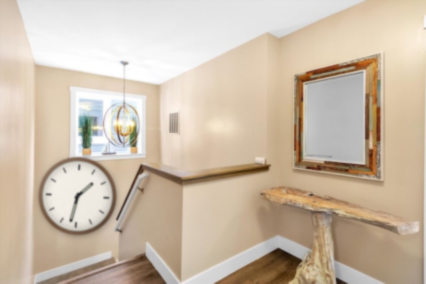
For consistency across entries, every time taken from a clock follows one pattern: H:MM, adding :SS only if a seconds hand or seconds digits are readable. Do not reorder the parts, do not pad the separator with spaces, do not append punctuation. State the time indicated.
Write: 1:32
